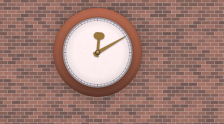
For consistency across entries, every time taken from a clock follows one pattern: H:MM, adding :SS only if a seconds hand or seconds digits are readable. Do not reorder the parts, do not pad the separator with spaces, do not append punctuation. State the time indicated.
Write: 12:10
